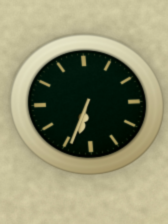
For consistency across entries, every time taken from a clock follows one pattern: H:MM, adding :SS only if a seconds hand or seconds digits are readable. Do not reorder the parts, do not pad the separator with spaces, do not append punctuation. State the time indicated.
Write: 6:34
